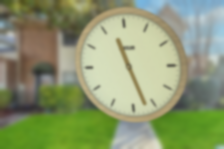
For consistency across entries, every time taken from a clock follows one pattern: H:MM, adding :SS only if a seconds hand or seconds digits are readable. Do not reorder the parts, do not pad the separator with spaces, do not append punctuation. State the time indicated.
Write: 11:27
